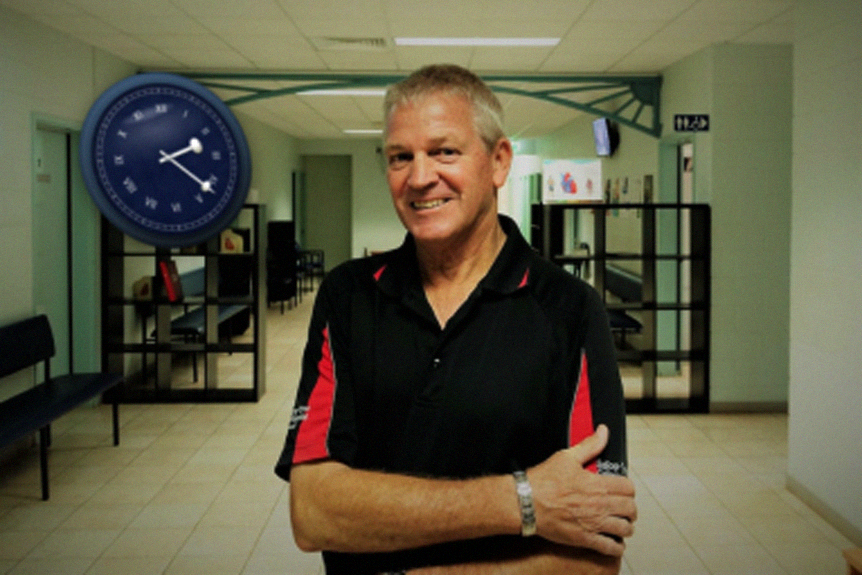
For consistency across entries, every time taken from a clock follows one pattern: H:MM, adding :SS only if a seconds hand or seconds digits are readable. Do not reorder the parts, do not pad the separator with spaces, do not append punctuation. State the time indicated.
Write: 2:22
